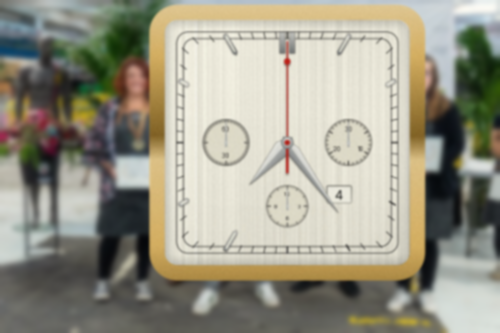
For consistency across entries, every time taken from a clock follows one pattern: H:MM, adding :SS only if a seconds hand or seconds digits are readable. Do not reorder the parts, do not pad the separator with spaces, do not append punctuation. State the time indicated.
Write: 7:24
